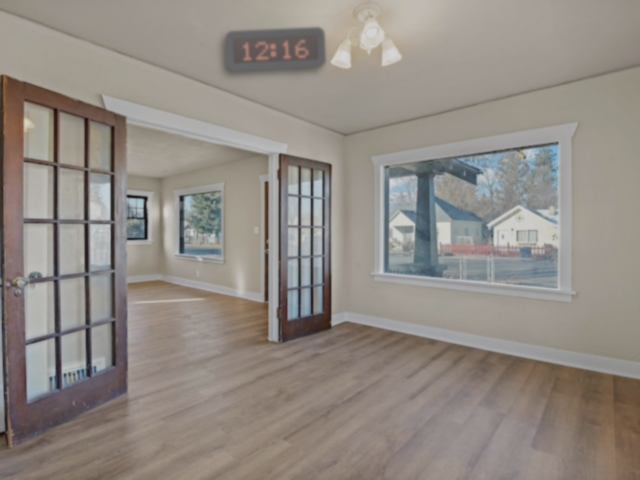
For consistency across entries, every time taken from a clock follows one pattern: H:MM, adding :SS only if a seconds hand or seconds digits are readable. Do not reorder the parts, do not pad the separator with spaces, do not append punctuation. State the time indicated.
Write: 12:16
